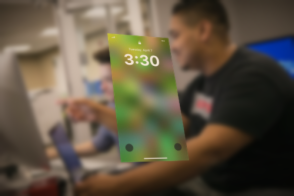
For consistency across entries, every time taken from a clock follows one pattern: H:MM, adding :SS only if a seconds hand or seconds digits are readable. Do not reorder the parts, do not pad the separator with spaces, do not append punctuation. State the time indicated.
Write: 3:30
